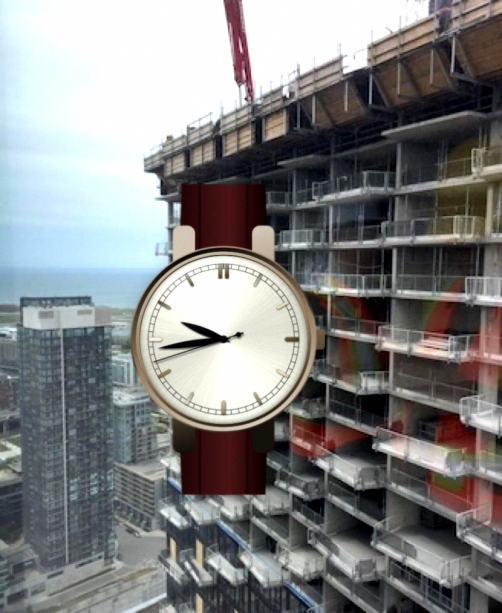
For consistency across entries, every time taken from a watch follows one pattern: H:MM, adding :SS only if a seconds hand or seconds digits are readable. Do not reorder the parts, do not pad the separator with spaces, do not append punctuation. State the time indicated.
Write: 9:43:42
